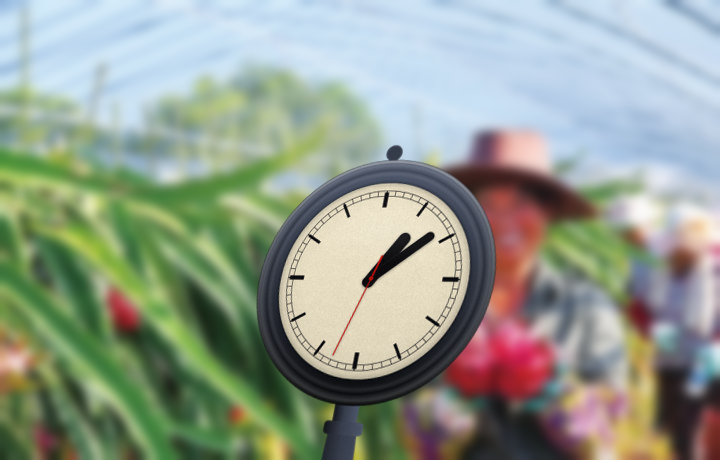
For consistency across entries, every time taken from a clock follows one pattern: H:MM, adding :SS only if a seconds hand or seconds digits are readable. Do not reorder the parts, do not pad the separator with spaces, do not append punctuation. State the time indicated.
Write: 1:08:33
